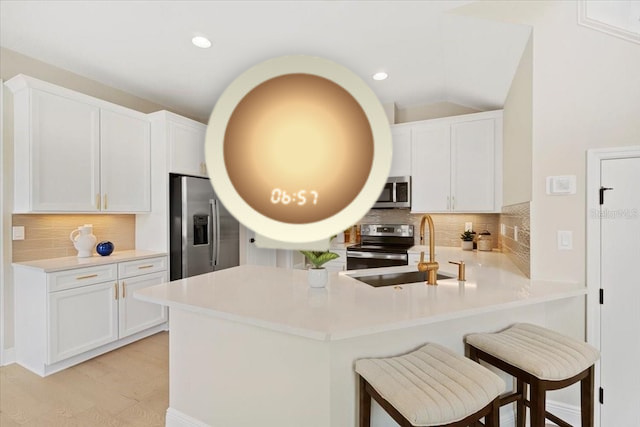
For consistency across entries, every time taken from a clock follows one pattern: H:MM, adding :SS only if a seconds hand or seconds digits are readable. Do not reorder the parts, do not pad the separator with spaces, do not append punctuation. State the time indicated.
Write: 6:57
